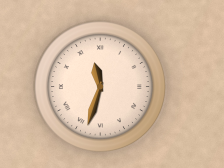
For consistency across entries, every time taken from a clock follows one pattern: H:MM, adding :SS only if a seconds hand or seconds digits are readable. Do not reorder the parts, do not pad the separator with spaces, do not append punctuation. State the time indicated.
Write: 11:33
